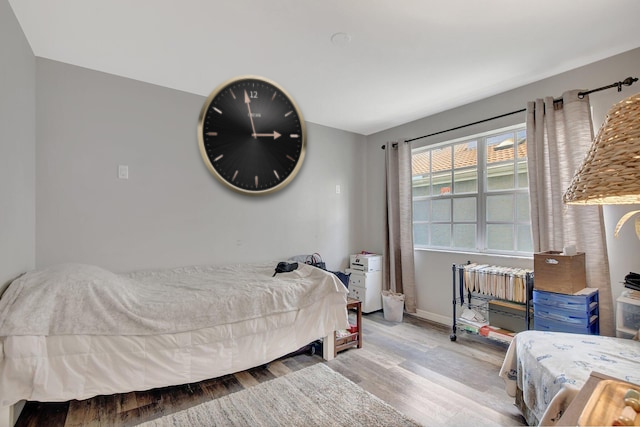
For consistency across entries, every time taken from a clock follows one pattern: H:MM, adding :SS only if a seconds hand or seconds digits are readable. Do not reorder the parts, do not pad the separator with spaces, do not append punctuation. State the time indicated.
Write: 2:58
